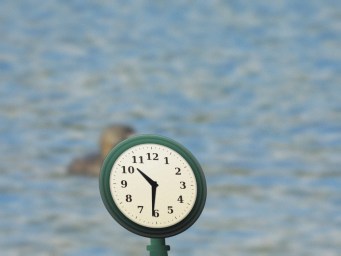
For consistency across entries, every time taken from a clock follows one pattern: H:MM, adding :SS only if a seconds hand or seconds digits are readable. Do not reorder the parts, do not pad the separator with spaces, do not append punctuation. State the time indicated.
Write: 10:31
